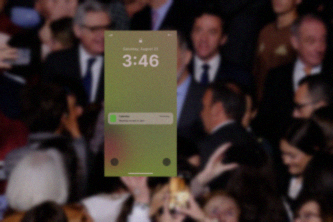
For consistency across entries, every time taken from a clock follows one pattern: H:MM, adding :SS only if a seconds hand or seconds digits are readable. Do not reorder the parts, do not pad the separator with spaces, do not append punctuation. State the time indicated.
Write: 3:46
